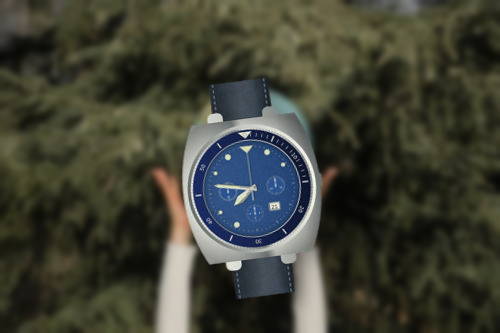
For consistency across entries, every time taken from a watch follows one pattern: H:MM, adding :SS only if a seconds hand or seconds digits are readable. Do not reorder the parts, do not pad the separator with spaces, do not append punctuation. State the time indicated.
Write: 7:47
